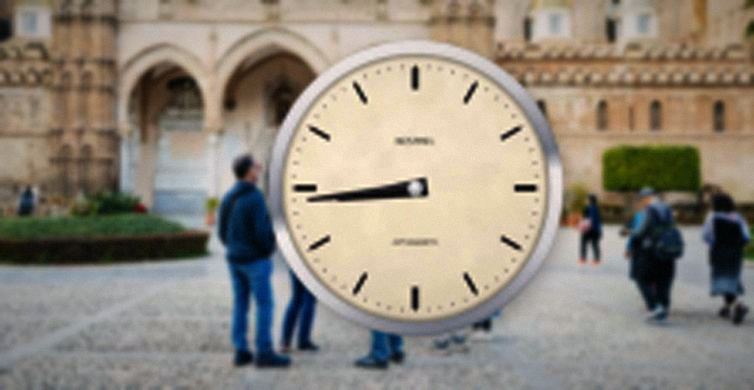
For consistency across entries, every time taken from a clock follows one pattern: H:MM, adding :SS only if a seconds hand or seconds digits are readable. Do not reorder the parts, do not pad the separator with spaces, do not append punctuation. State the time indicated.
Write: 8:44
